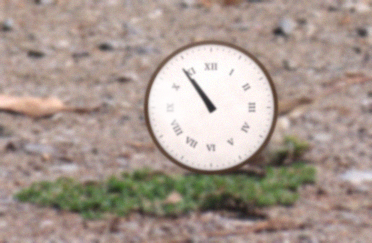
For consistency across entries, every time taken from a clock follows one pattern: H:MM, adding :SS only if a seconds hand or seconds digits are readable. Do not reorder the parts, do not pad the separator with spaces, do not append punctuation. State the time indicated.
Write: 10:54
